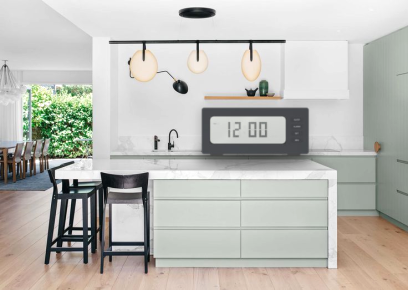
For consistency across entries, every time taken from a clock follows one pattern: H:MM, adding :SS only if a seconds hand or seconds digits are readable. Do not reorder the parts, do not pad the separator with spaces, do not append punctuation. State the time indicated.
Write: 12:00
